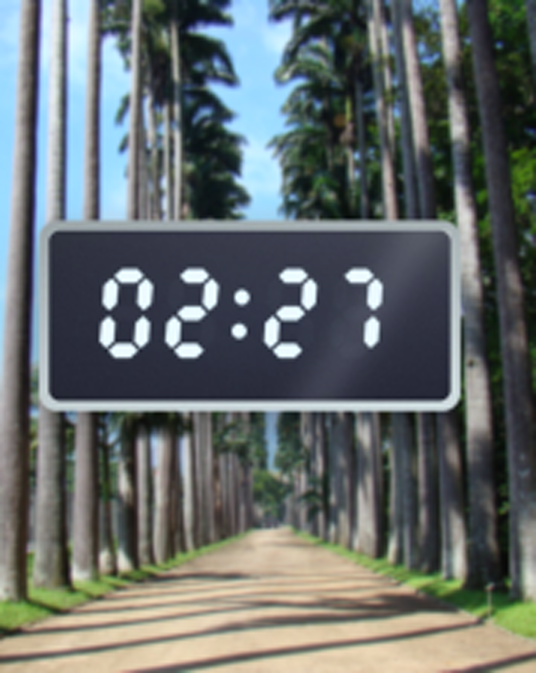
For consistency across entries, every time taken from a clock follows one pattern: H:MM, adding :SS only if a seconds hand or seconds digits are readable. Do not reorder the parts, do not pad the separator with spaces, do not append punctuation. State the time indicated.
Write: 2:27
